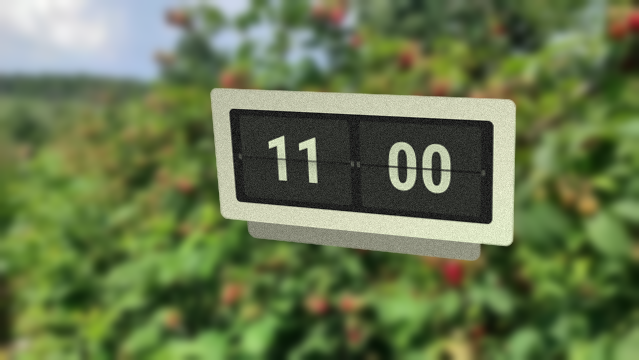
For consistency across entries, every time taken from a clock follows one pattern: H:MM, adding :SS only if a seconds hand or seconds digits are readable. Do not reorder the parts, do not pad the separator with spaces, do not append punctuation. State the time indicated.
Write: 11:00
